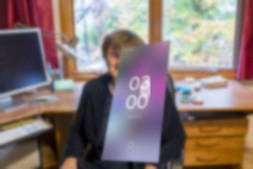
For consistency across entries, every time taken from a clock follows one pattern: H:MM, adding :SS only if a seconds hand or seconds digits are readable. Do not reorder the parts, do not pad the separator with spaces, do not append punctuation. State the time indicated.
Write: 3:00
